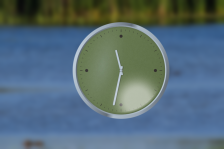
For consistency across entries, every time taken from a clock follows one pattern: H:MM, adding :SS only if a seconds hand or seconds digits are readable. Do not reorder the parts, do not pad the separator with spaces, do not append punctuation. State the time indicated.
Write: 11:32
